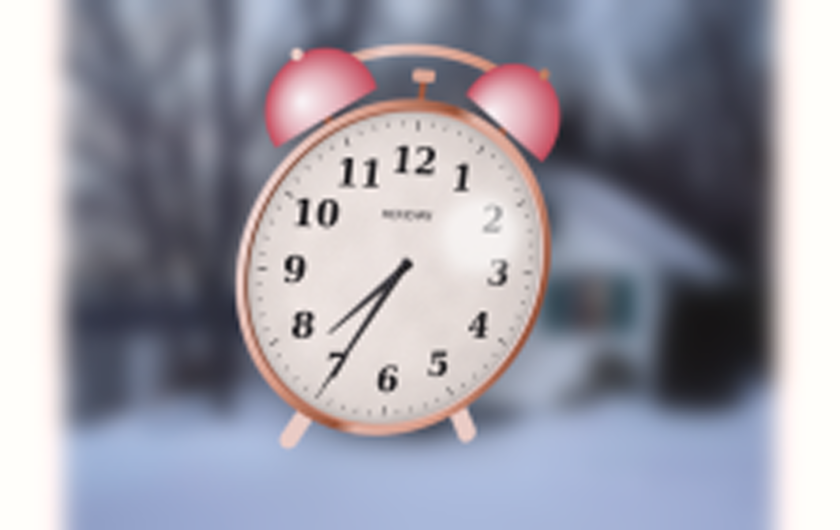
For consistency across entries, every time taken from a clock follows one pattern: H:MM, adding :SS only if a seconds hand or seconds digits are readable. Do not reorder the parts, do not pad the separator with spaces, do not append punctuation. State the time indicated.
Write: 7:35
